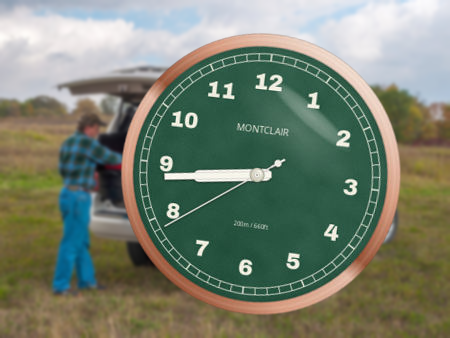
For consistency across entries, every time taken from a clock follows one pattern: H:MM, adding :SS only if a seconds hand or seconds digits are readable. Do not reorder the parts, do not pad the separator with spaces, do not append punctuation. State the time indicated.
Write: 8:43:39
